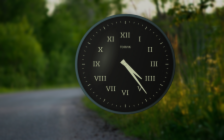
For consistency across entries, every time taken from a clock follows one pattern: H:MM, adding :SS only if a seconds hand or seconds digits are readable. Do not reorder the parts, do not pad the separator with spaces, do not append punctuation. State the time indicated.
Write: 4:24
